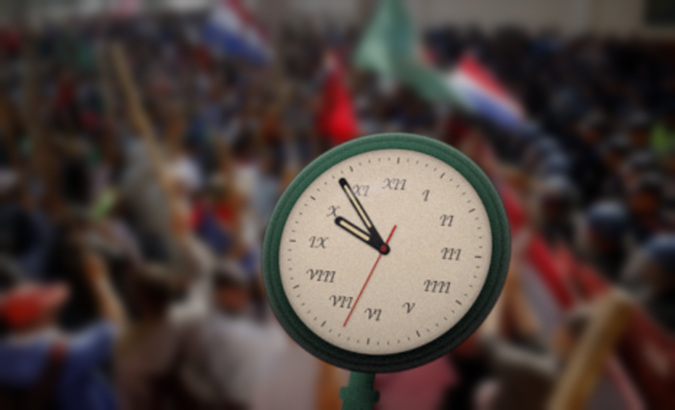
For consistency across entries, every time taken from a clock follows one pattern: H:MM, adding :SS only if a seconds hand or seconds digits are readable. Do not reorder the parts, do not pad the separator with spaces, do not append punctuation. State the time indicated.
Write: 9:53:33
